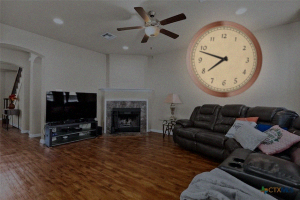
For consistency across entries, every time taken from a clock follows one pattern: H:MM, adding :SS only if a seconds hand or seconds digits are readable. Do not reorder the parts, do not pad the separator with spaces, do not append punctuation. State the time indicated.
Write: 7:48
